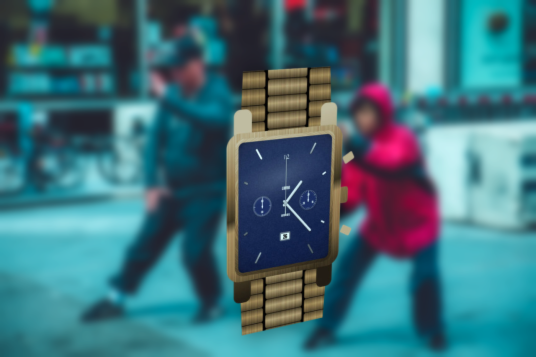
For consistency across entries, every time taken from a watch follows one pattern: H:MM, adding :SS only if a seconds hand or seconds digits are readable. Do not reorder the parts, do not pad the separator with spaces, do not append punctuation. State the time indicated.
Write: 1:23
